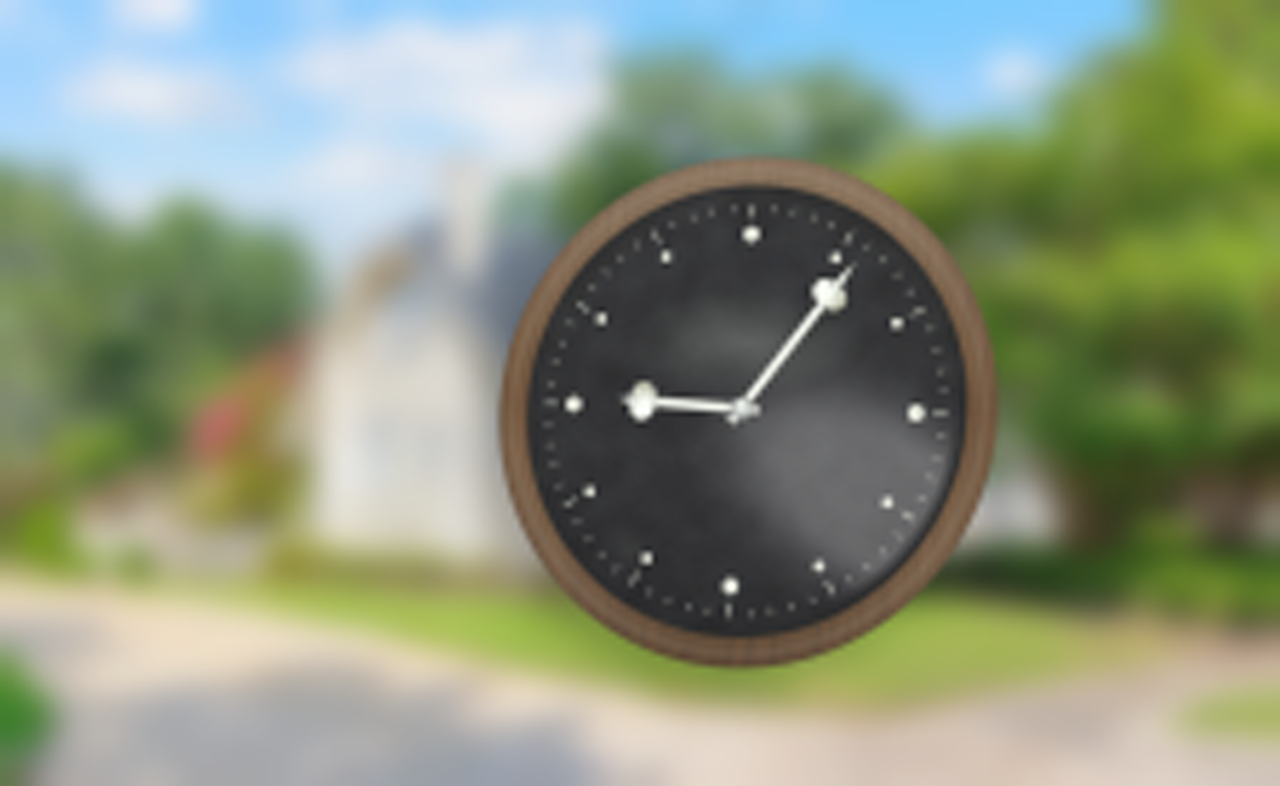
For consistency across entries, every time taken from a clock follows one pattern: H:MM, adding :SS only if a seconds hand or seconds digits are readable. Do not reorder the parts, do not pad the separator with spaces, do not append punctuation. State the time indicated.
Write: 9:06
